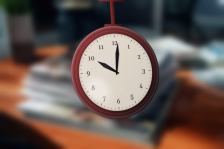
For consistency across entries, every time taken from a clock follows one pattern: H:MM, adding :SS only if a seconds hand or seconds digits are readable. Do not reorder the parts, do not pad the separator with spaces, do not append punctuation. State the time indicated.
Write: 10:01
